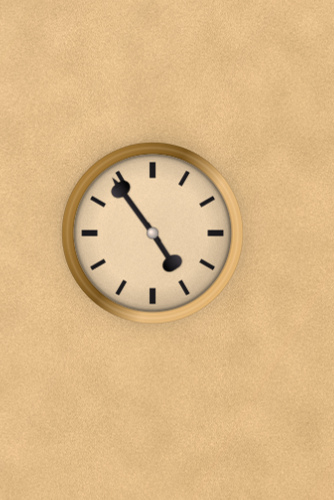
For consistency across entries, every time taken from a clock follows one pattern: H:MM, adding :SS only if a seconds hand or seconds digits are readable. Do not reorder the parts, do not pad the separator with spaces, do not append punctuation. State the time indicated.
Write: 4:54
